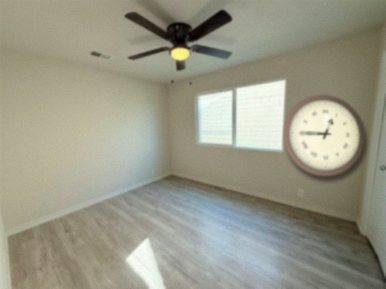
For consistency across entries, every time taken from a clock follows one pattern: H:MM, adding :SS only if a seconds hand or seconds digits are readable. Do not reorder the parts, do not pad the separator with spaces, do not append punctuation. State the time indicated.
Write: 12:45
